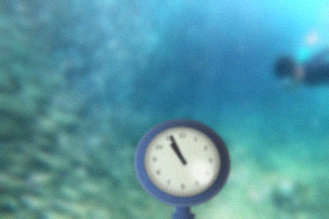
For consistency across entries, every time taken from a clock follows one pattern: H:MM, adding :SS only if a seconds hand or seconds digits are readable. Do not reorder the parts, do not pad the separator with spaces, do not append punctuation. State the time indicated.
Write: 10:56
